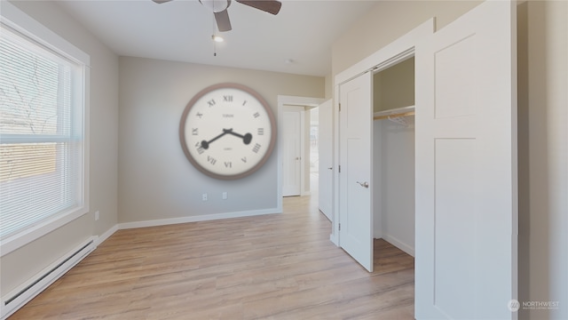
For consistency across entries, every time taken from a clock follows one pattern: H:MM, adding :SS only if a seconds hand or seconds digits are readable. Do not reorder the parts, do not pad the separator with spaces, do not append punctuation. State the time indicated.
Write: 3:40
